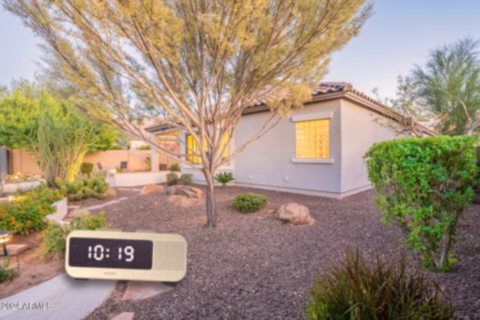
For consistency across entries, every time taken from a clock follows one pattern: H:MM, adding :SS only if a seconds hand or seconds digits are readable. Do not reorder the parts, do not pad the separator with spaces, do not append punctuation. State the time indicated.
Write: 10:19
